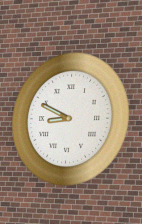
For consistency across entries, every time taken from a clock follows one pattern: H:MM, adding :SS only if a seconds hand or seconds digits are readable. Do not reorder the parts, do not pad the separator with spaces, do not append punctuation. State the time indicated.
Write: 8:49
